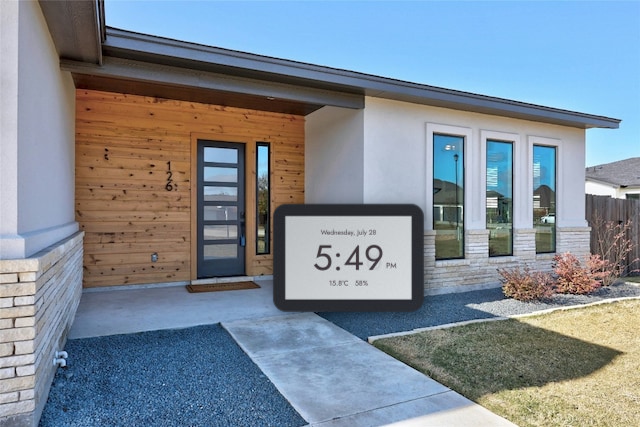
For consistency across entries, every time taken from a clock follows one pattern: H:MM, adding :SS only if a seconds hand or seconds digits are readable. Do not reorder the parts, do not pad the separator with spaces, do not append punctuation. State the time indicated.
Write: 5:49
